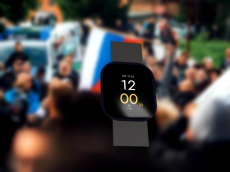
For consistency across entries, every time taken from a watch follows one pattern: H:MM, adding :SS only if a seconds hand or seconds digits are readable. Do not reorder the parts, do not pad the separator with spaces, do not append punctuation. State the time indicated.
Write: 12:00
